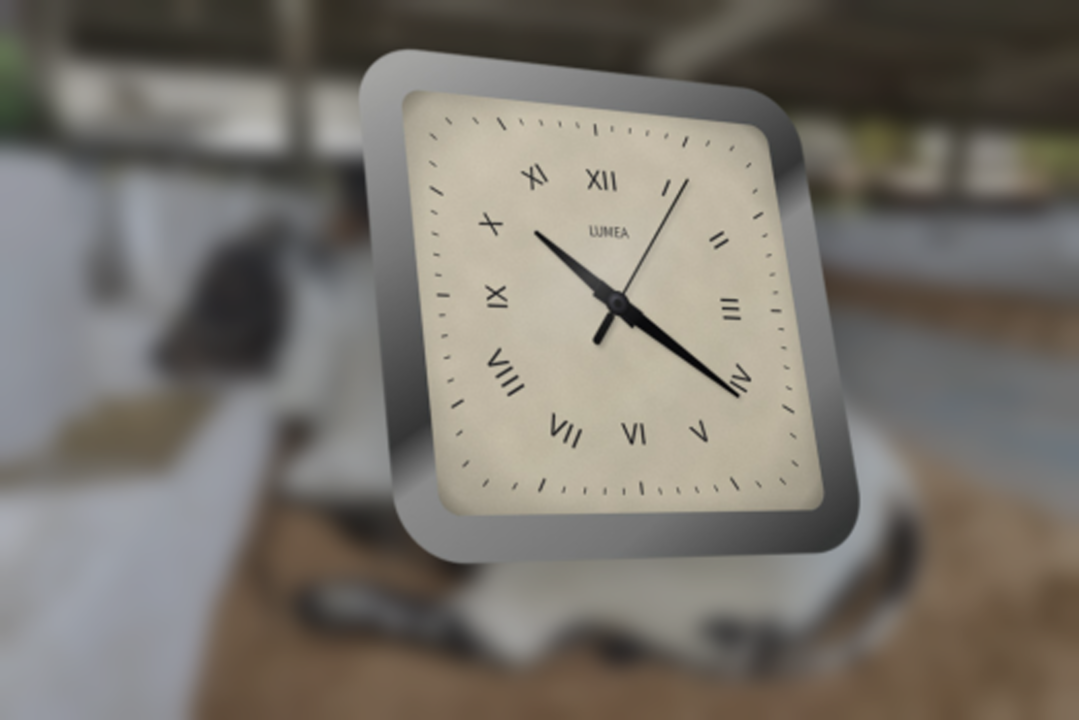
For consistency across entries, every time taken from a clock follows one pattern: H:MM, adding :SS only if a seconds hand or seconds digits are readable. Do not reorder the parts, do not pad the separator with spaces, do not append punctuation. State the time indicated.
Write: 10:21:06
